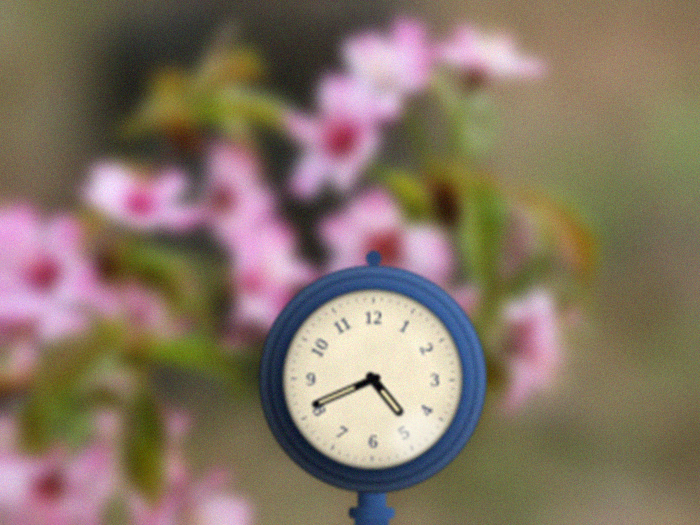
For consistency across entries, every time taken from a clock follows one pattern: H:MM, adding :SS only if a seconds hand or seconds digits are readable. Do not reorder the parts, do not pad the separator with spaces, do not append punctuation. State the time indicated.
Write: 4:41
